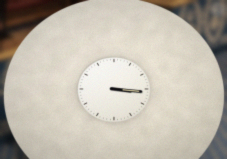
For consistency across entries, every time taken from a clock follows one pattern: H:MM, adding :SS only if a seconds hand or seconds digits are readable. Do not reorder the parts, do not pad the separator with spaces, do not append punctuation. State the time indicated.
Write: 3:16
